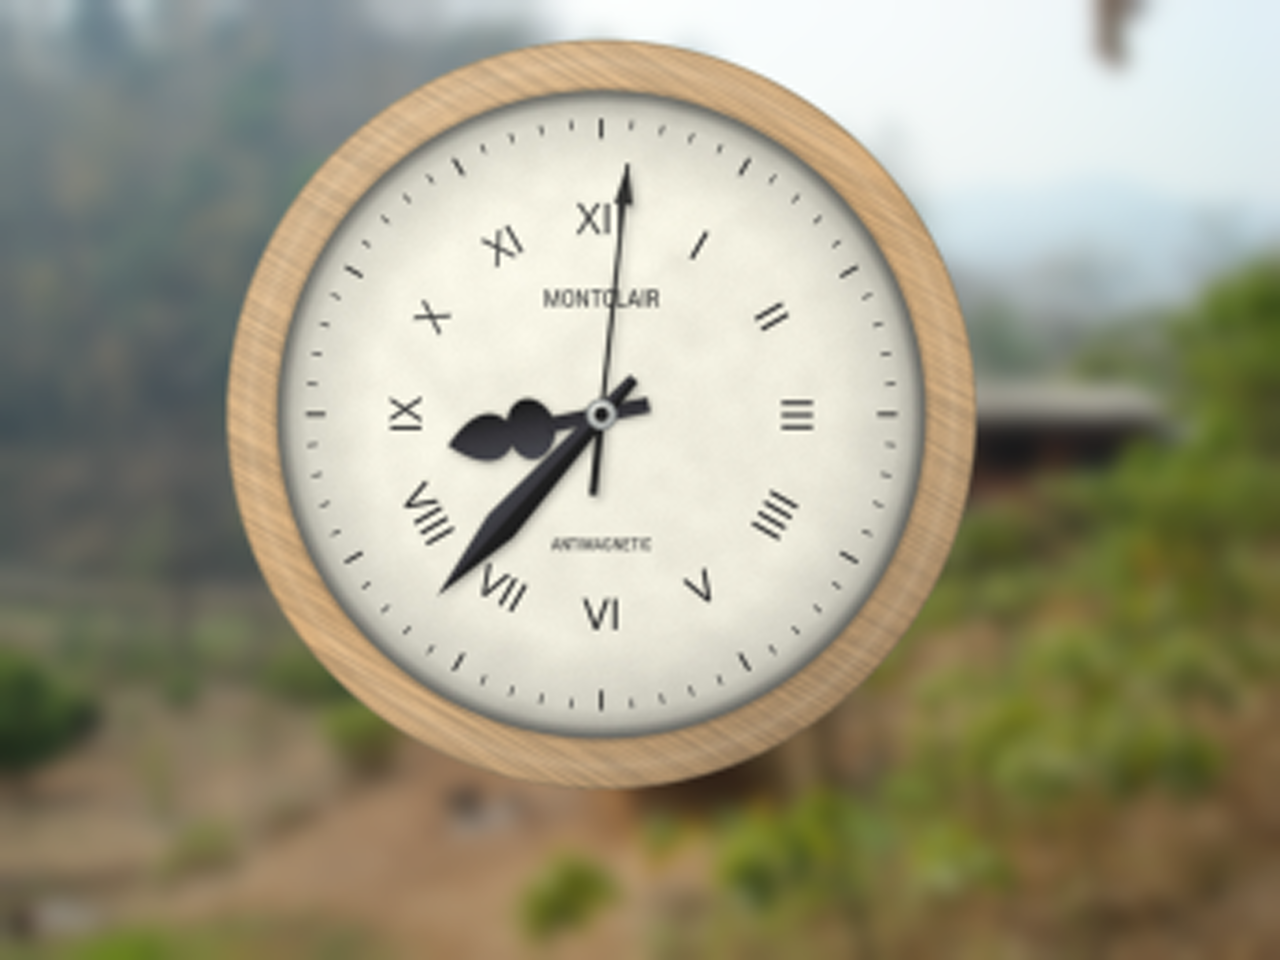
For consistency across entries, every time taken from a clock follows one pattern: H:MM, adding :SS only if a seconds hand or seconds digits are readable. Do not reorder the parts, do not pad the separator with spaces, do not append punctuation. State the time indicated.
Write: 8:37:01
